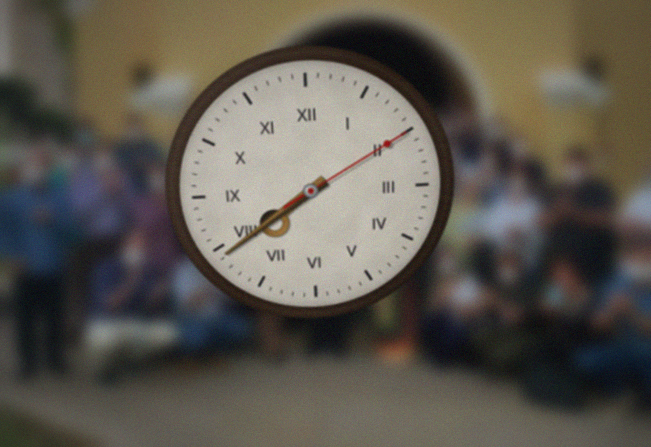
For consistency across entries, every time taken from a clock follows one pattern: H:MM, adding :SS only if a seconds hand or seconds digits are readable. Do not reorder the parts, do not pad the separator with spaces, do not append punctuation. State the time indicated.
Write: 7:39:10
